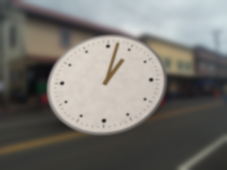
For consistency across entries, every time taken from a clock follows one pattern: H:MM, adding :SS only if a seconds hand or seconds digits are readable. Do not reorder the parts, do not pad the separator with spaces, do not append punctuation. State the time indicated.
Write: 1:02
